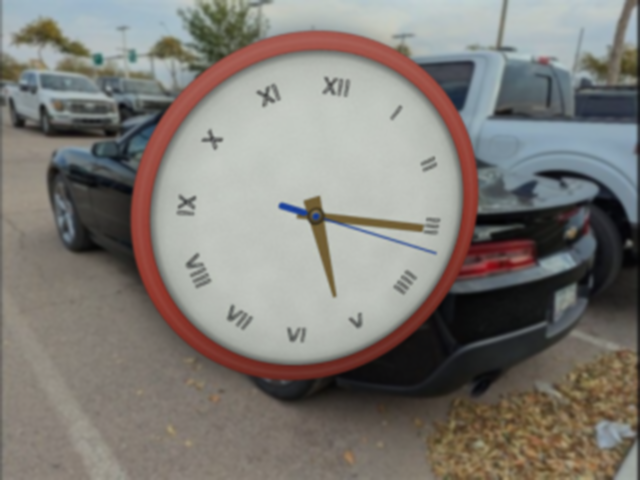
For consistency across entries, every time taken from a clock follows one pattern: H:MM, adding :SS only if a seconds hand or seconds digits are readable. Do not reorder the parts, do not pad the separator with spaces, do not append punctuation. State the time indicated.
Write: 5:15:17
